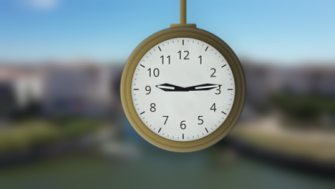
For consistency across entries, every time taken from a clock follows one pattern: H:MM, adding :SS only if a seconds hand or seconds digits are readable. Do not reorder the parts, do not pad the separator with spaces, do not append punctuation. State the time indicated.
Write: 9:14
